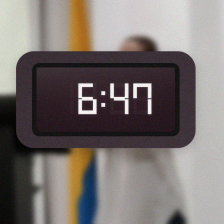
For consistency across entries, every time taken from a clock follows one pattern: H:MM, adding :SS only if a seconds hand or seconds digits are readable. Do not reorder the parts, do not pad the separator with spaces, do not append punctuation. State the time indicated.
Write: 6:47
